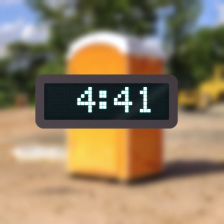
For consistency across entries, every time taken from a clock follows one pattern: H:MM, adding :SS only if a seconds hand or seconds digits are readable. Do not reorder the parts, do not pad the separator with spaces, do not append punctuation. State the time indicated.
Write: 4:41
